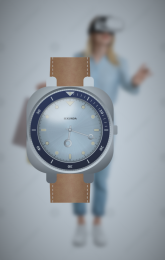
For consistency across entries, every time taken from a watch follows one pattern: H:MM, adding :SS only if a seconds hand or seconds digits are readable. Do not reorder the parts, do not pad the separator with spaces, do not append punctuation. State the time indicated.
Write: 6:18
